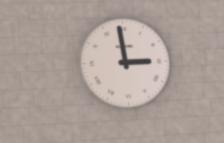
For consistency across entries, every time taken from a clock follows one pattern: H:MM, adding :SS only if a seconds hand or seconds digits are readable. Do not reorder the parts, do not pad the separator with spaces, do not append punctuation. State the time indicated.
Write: 2:59
